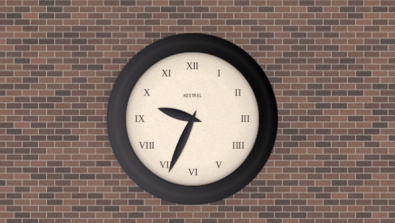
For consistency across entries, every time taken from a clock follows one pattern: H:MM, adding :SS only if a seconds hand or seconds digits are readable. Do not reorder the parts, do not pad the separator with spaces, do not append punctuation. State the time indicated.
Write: 9:34
